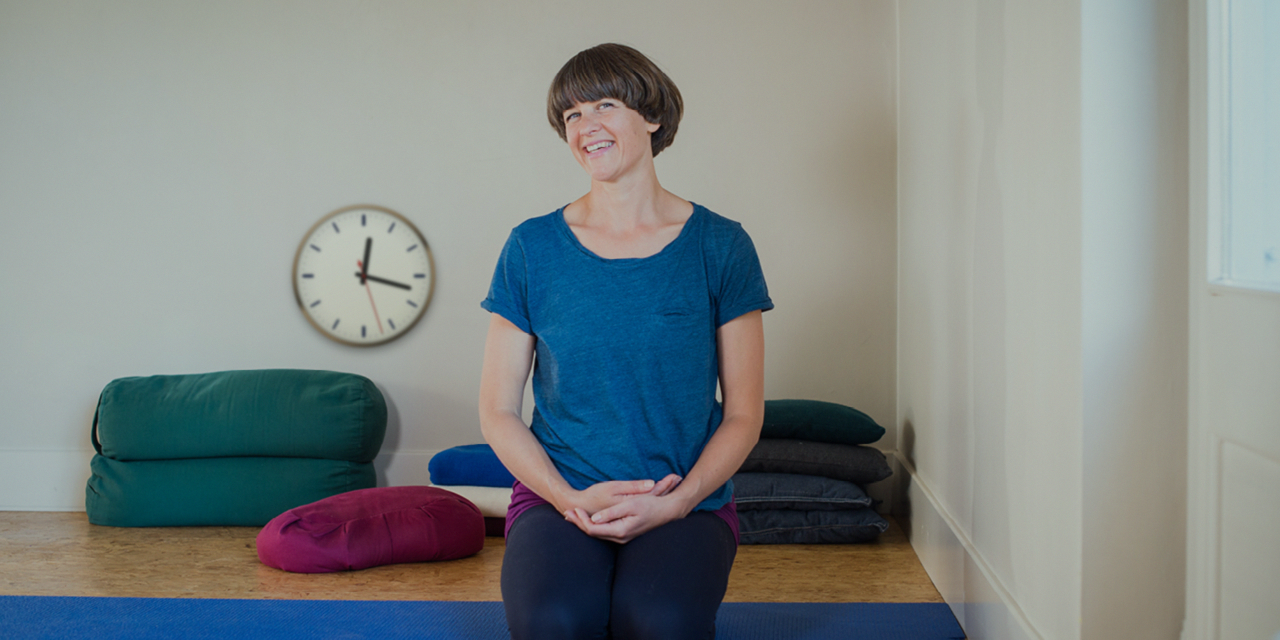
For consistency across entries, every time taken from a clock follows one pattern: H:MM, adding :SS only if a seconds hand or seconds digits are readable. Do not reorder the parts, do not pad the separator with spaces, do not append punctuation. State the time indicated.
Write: 12:17:27
